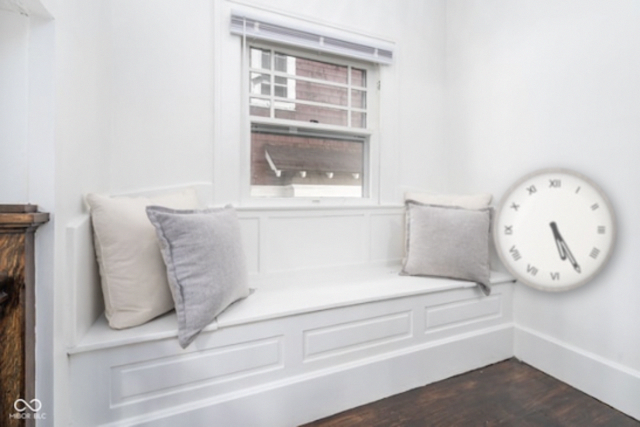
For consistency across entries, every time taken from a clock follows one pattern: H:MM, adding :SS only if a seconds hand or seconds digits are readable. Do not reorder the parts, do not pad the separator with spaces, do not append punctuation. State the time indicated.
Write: 5:25
